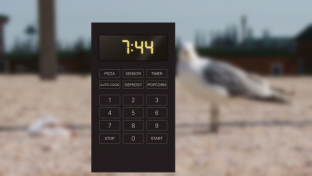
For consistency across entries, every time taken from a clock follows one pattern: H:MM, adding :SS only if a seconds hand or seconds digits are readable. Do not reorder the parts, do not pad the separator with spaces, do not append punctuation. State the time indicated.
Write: 7:44
